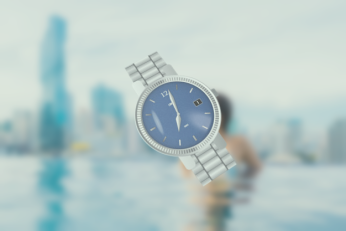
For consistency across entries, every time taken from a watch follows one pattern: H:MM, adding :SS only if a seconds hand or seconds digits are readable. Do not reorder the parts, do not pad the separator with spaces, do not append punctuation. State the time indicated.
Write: 7:02
